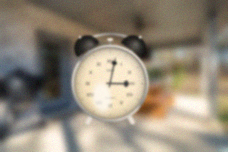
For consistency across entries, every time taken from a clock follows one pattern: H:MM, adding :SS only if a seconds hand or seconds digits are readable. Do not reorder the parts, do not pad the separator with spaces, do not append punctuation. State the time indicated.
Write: 3:02
